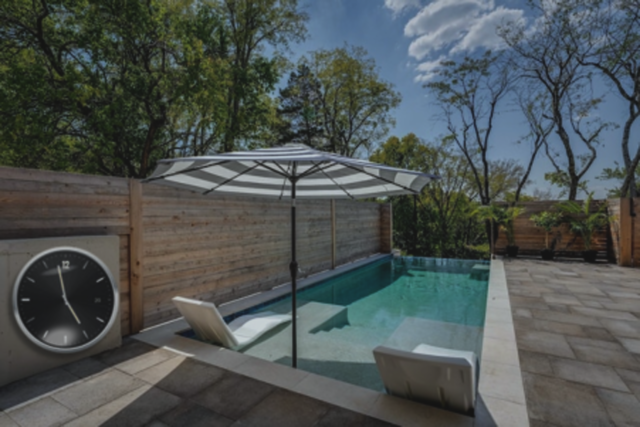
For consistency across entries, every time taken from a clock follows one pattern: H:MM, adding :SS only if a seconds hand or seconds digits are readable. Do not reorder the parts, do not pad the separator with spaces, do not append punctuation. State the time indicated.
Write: 4:58
